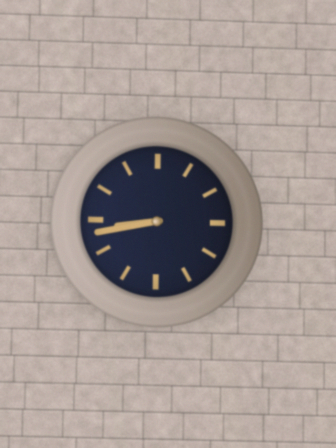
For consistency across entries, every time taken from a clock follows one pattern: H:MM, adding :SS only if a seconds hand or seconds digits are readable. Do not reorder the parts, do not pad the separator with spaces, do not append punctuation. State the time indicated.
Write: 8:43
